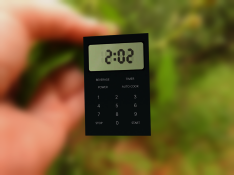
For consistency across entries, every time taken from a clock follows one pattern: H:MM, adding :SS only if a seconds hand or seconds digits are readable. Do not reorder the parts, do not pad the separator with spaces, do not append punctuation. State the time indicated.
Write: 2:02
